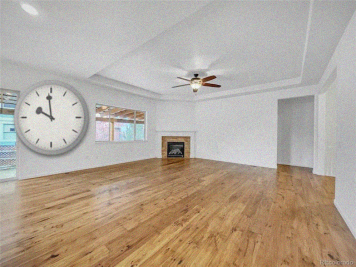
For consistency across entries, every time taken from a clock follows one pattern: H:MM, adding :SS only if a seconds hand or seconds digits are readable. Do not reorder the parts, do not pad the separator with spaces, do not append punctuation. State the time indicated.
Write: 9:59
